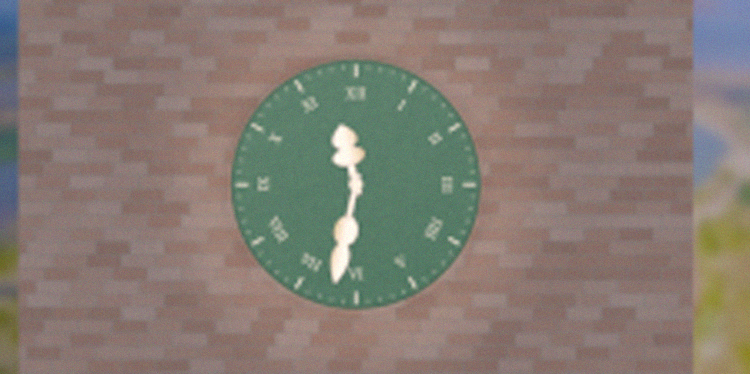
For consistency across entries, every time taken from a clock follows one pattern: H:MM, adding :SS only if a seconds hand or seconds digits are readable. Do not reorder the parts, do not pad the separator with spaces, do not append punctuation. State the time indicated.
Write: 11:32
